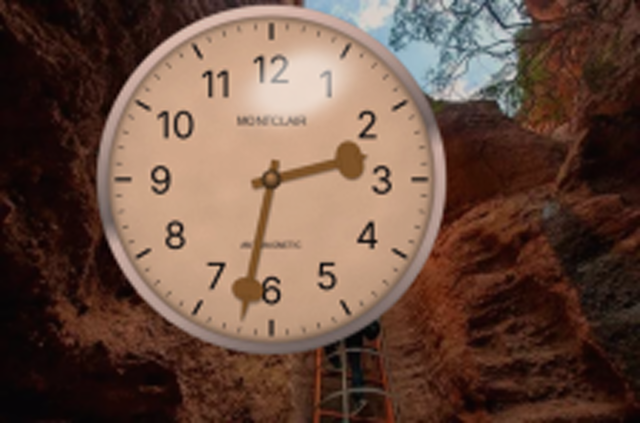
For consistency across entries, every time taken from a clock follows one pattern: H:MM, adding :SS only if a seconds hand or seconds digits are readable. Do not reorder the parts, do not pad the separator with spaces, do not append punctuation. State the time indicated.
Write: 2:32
